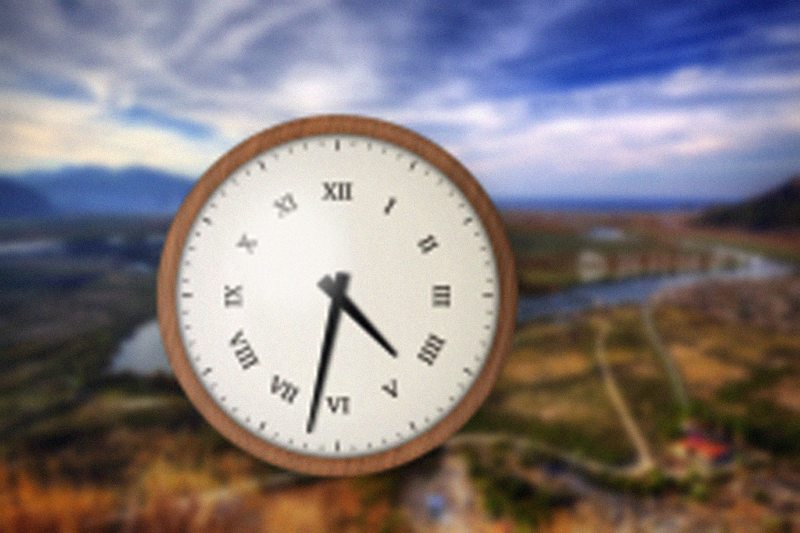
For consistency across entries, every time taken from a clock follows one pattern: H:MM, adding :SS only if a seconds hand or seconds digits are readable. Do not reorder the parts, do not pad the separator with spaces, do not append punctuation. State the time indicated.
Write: 4:32
